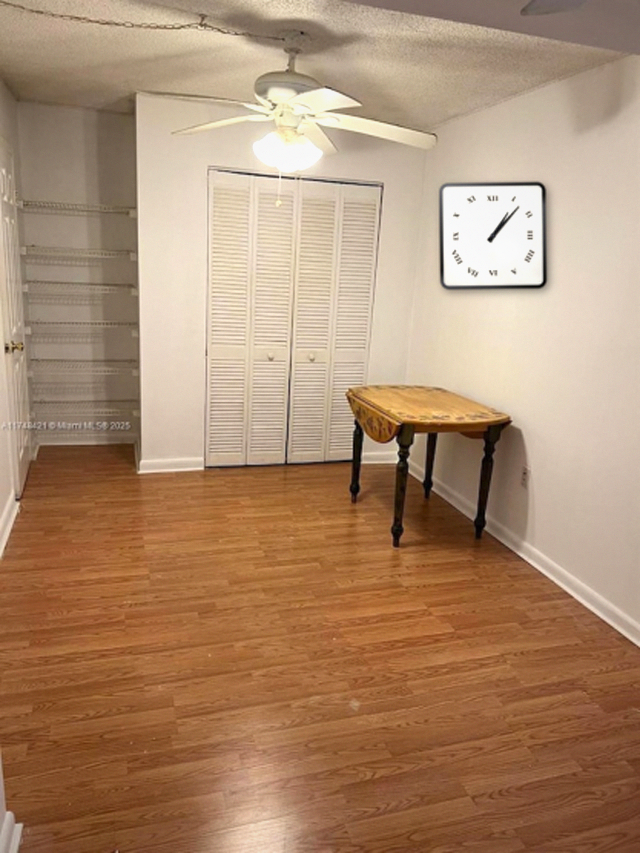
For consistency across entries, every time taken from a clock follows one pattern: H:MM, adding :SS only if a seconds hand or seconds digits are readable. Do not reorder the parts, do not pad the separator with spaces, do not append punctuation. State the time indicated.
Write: 1:07
